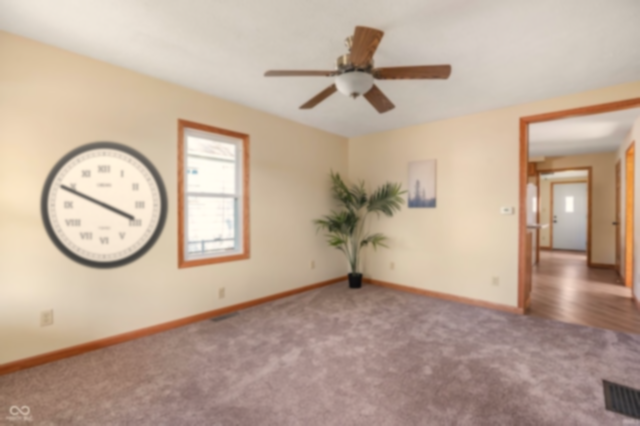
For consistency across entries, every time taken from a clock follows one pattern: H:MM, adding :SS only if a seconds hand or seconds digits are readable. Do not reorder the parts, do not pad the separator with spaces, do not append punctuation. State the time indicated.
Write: 3:49
